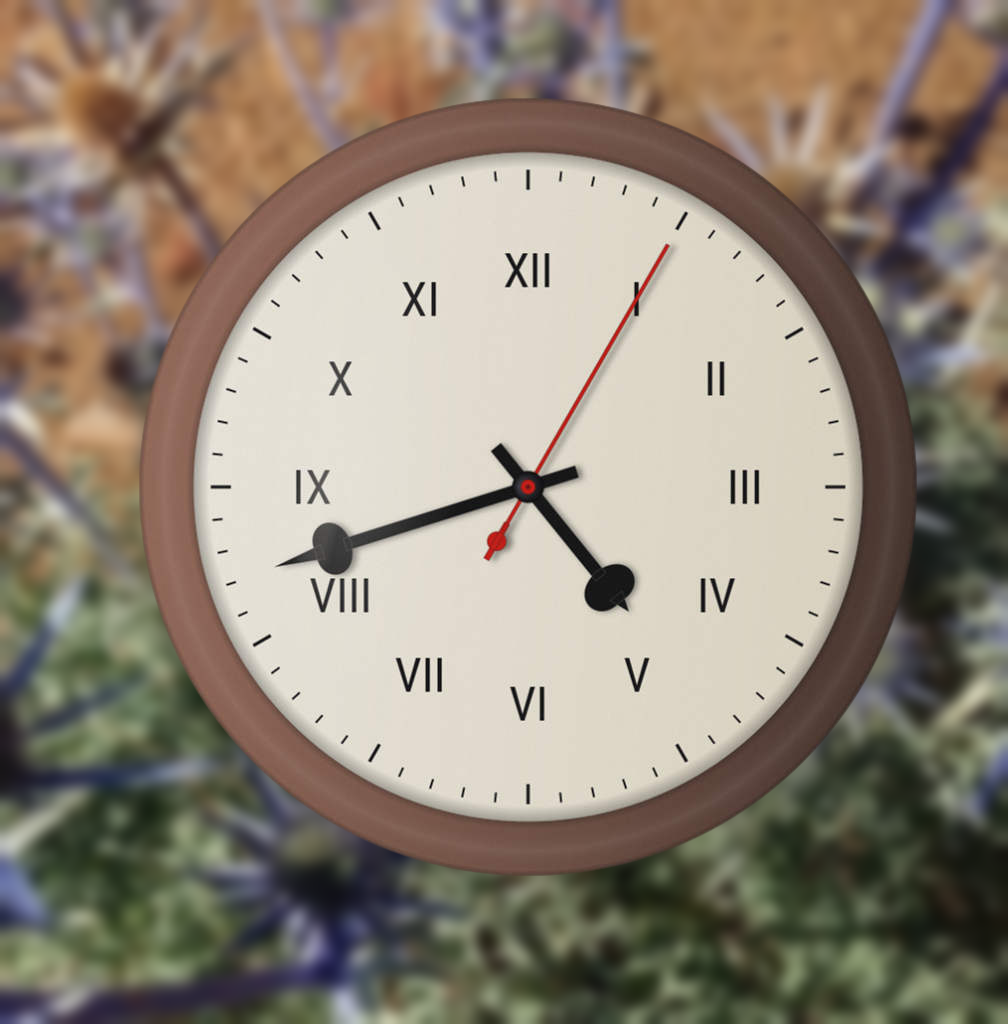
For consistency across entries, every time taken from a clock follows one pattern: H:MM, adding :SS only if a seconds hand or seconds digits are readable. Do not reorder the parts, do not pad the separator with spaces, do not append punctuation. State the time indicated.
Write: 4:42:05
